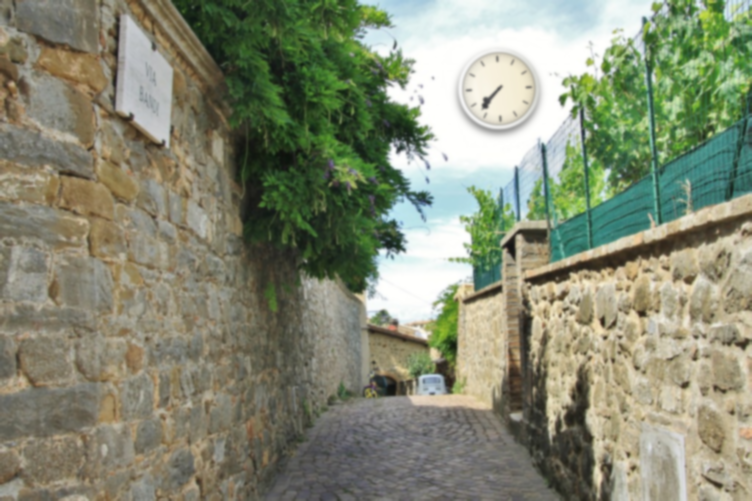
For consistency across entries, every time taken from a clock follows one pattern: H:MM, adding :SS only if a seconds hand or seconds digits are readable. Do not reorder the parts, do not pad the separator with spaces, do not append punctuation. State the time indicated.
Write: 7:37
